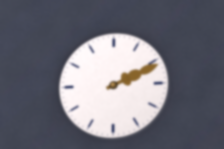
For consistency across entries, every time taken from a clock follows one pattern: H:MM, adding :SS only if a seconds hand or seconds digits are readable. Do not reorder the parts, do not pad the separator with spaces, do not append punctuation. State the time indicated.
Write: 2:11
